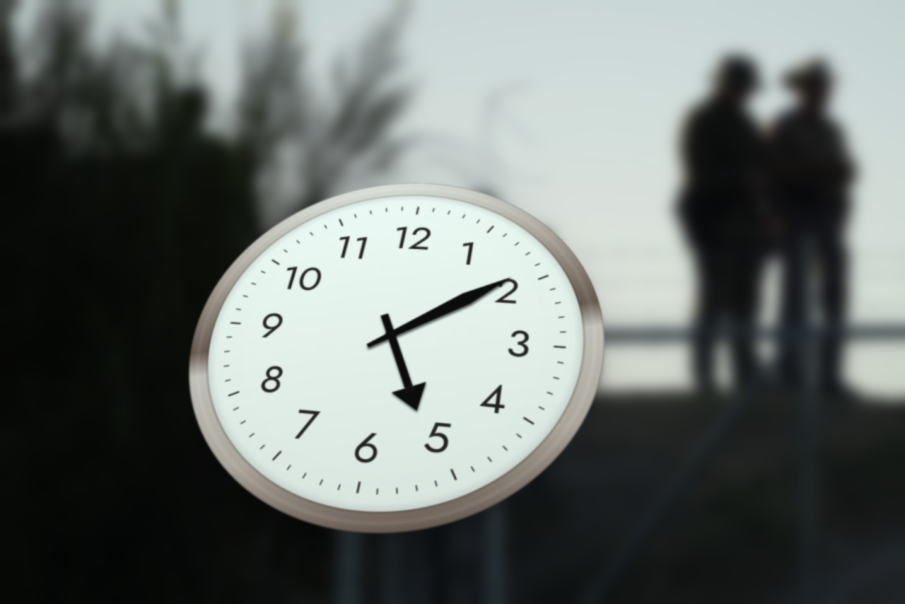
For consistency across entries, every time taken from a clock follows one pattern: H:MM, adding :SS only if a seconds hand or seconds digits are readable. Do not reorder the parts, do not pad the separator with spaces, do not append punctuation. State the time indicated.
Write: 5:09
